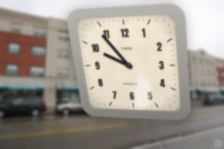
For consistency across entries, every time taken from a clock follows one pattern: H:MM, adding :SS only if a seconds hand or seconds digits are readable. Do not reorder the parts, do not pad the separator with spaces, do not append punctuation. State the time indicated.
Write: 9:54
